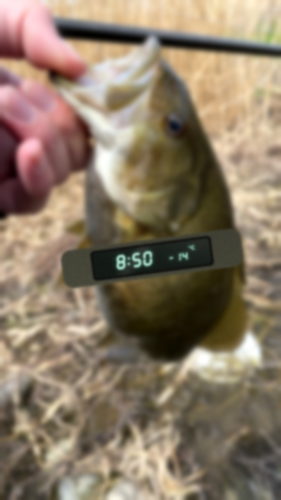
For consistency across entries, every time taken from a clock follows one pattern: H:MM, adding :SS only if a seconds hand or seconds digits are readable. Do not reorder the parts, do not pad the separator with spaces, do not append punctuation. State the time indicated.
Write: 8:50
